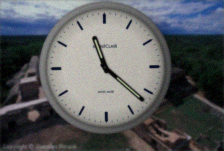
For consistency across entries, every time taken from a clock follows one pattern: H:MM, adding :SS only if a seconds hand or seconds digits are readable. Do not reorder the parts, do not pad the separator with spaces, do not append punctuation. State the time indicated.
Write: 11:22
